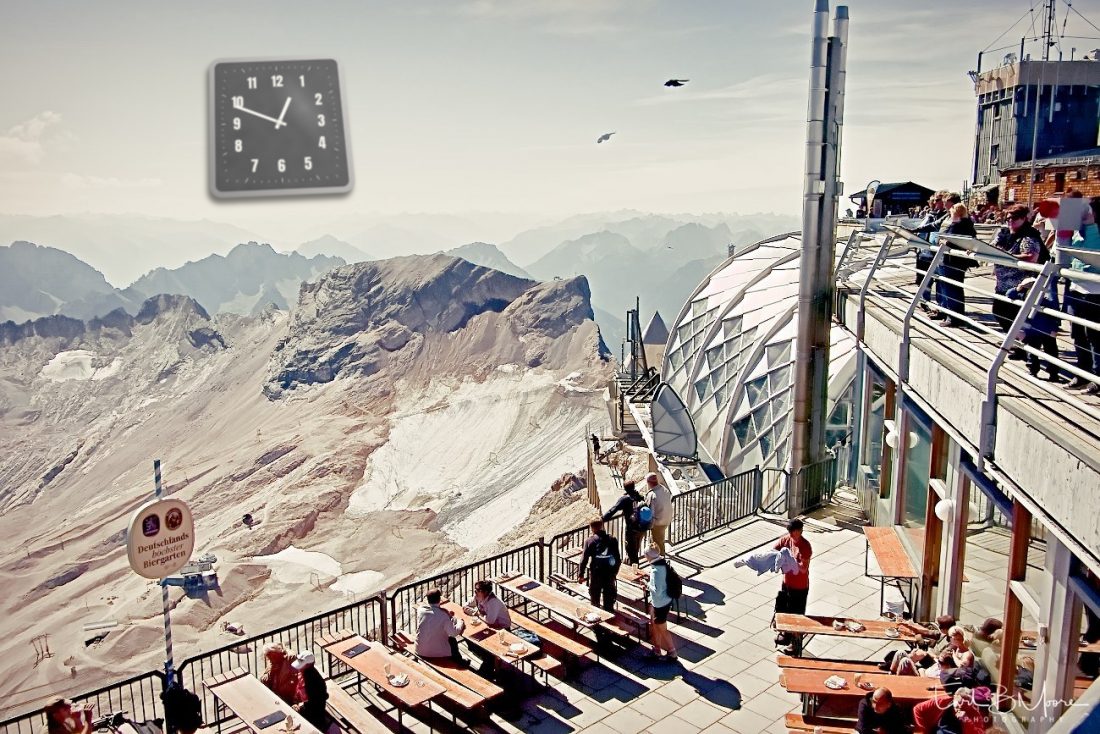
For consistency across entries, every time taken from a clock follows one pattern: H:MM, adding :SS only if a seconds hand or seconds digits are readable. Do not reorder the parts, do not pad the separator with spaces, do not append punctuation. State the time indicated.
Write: 12:49
